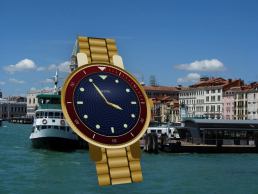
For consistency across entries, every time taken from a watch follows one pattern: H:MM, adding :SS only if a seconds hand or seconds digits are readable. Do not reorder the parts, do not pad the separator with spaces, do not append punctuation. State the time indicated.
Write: 3:55
